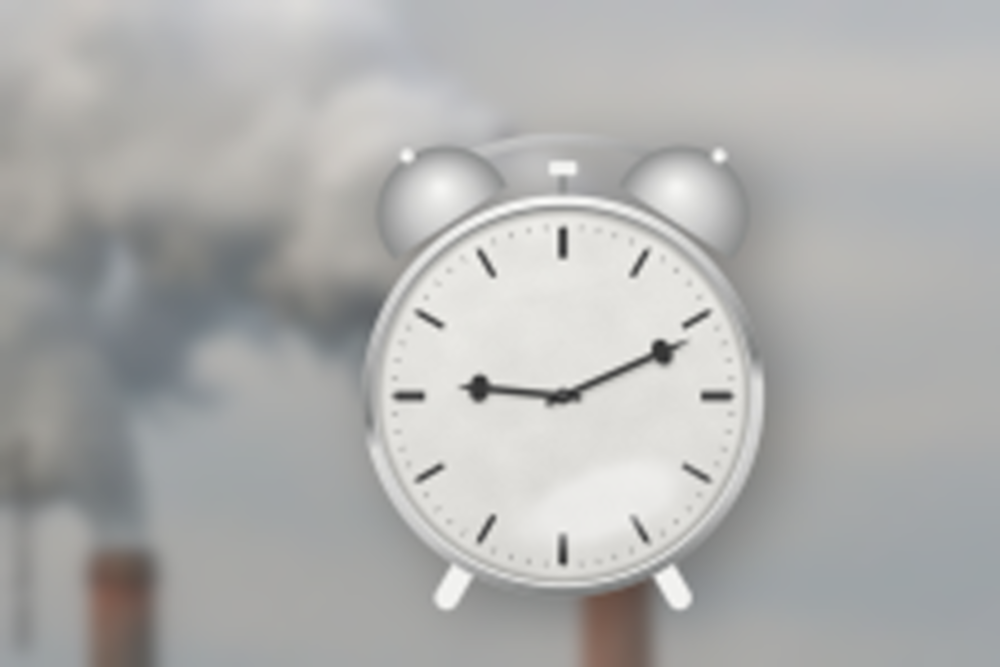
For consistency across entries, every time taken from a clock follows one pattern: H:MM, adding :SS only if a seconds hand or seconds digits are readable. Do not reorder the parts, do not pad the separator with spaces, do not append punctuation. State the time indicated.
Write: 9:11
